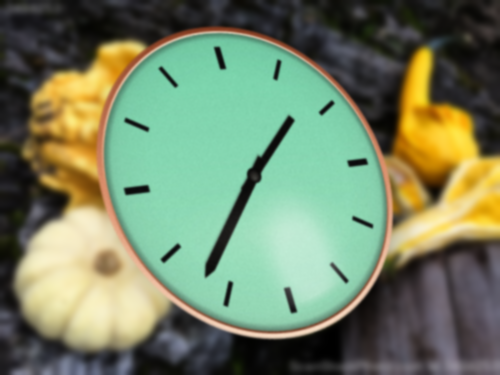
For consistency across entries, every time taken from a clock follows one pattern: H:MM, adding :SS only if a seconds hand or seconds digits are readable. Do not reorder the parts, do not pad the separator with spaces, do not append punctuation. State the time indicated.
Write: 1:37
